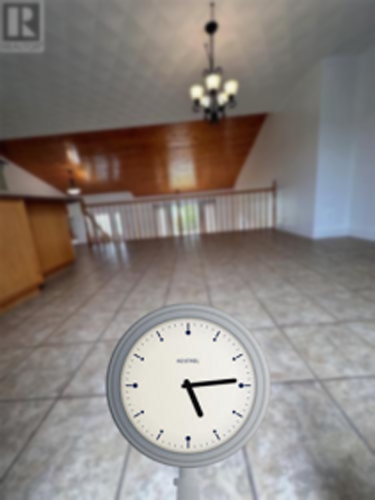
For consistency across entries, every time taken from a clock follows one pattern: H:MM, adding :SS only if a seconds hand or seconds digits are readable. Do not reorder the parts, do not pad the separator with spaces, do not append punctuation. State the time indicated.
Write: 5:14
